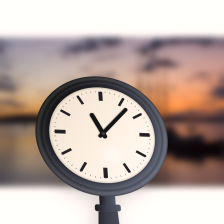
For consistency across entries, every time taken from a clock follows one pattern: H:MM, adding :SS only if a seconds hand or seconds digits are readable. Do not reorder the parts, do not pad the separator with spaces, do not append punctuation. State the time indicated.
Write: 11:07
